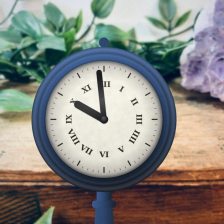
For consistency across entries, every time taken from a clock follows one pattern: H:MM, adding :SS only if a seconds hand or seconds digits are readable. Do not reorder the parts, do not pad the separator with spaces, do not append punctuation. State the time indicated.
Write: 9:59
